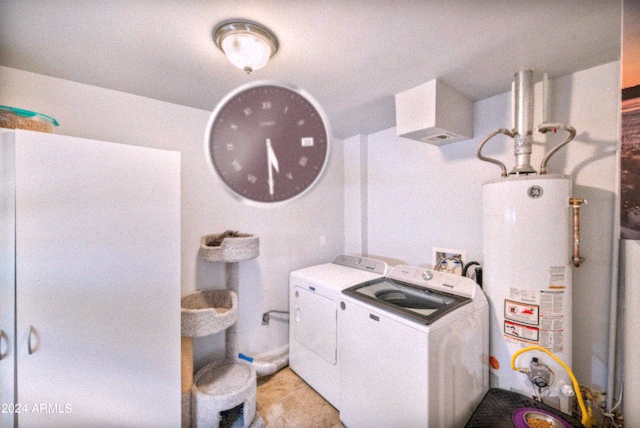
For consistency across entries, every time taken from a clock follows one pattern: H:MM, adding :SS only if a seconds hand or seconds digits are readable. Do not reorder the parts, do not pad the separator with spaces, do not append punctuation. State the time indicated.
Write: 5:30
